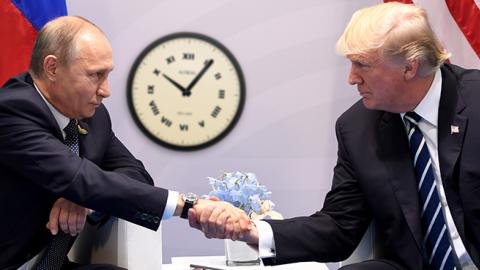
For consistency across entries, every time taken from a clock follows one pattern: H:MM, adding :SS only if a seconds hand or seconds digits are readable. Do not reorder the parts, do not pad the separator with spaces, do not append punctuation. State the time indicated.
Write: 10:06
